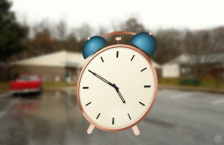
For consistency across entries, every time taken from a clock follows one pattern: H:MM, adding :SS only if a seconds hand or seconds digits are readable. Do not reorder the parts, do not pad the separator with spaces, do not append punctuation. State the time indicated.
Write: 4:50
